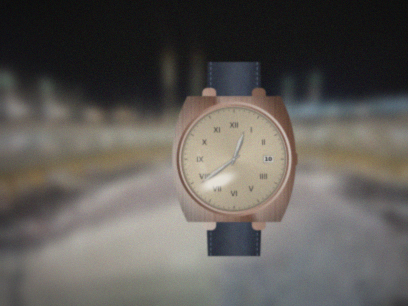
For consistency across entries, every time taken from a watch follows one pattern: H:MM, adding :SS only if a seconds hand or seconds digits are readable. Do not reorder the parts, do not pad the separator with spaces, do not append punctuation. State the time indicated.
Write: 12:39
